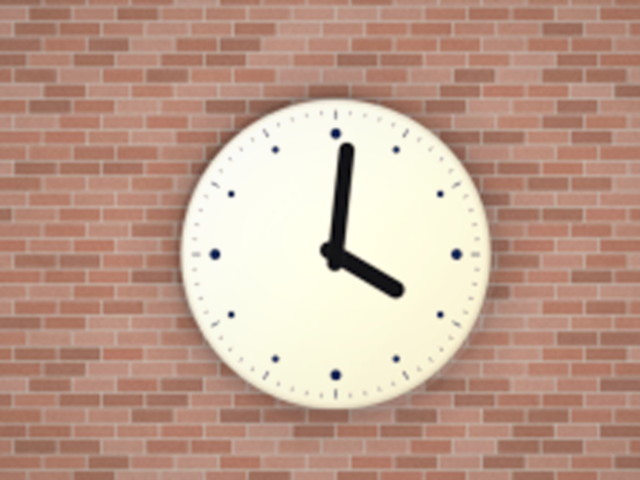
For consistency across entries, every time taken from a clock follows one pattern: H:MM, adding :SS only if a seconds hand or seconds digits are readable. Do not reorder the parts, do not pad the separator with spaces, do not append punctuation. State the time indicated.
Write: 4:01
